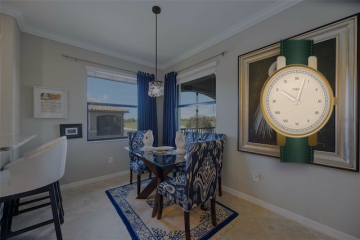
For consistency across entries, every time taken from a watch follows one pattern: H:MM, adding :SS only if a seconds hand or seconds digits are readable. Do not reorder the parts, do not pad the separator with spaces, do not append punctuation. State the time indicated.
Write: 10:03
